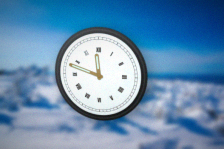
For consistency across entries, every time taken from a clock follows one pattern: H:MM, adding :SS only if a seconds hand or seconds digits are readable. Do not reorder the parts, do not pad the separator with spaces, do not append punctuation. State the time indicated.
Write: 11:48
